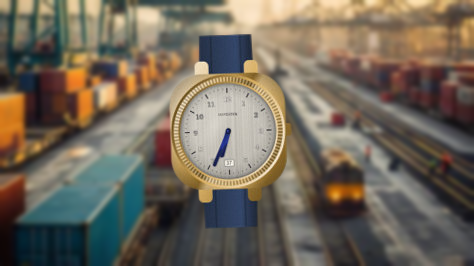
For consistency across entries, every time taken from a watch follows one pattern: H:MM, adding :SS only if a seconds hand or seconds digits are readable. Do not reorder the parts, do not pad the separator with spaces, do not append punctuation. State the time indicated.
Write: 6:34
